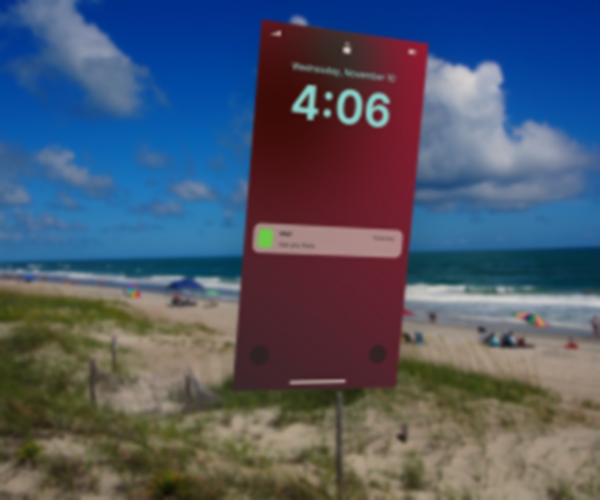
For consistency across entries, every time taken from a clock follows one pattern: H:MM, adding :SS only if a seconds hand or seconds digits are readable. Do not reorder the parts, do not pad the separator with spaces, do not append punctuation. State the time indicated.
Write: 4:06
